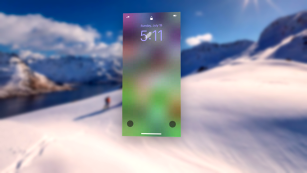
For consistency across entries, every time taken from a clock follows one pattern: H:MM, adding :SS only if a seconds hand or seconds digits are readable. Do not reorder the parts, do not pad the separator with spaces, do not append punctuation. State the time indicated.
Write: 5:11
